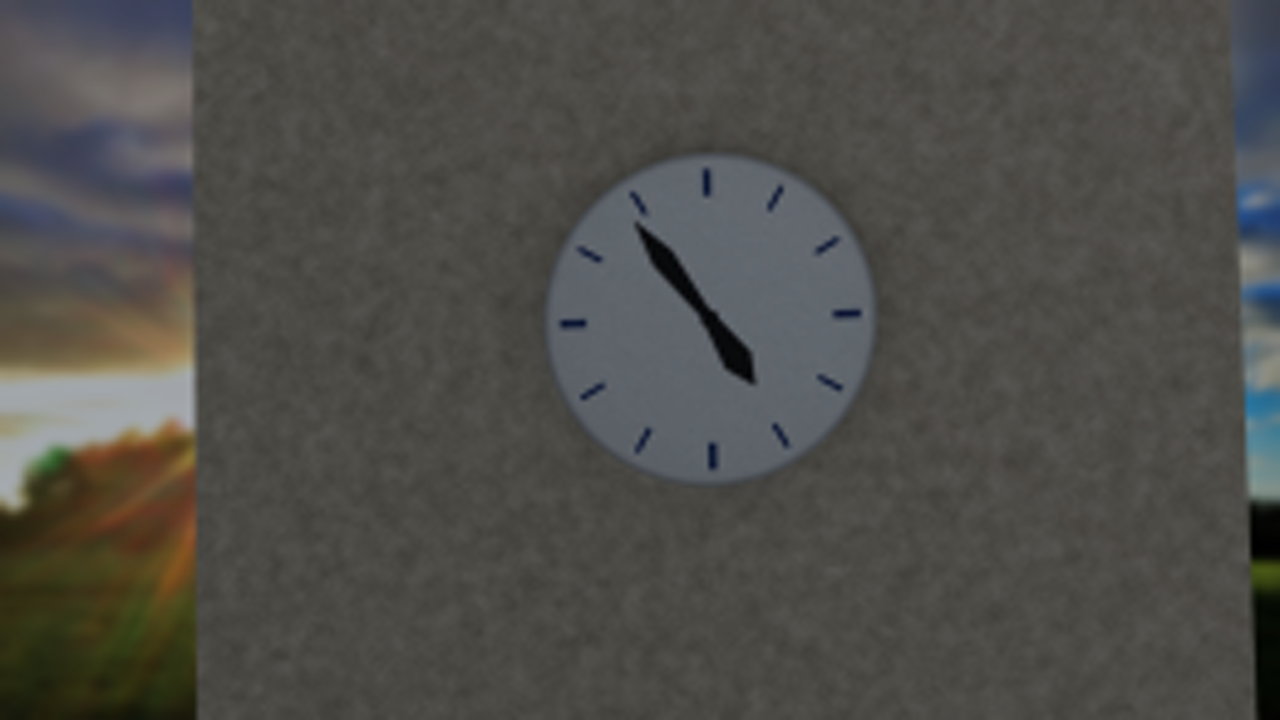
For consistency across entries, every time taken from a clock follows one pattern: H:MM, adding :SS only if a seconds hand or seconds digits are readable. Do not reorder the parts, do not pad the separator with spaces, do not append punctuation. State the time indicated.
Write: 4:54
